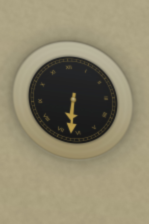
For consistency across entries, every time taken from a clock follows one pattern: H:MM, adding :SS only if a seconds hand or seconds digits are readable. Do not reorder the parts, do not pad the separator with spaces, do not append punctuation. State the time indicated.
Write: 6:32
